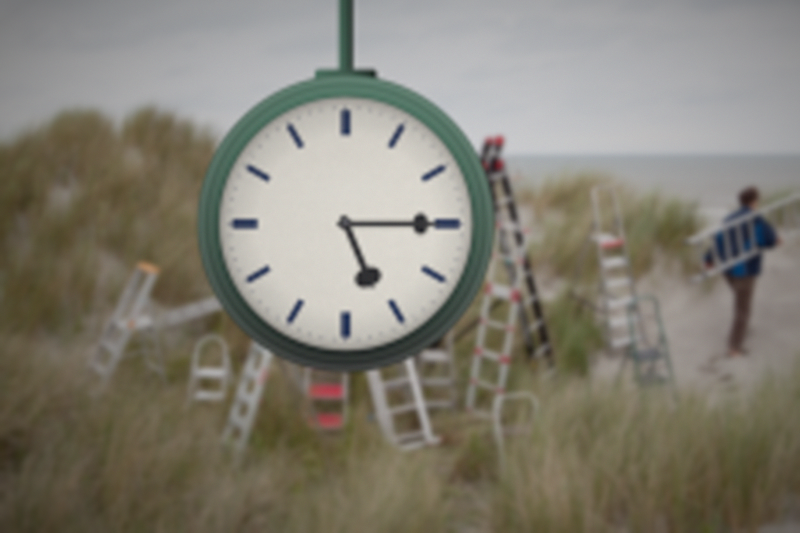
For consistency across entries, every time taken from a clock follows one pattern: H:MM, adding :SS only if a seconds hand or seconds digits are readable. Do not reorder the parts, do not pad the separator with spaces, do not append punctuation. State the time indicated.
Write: 5:15
